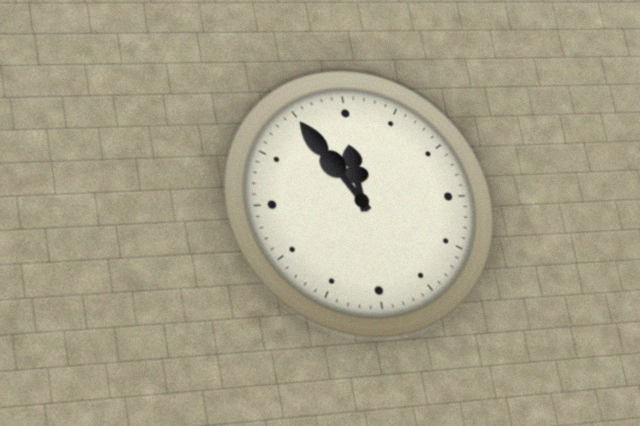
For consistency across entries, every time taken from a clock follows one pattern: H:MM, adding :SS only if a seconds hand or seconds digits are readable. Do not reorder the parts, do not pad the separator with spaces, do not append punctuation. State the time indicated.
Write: 11:55
